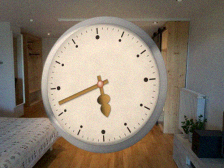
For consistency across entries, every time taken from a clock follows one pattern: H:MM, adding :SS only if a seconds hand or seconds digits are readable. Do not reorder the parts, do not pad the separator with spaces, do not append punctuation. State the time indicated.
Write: 5:42
